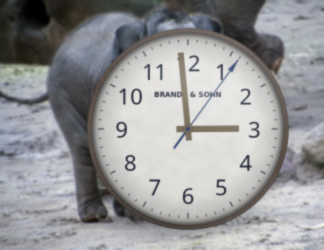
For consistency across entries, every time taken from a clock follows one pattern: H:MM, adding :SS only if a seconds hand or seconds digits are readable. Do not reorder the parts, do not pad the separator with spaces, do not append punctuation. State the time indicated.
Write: 2:59:06
